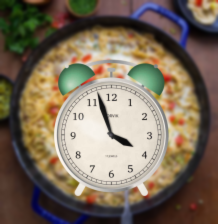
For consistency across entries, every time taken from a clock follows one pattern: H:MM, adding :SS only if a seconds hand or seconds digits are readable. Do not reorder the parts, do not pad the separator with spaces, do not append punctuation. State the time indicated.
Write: 3:57
